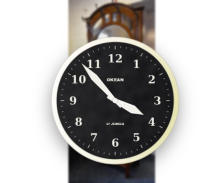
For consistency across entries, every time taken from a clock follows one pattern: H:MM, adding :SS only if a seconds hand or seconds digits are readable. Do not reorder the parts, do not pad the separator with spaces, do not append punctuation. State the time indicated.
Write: 3:53
